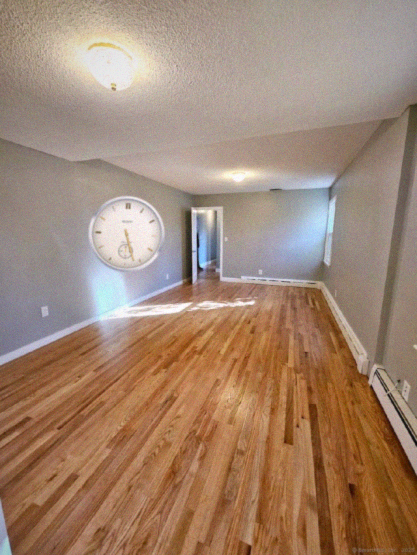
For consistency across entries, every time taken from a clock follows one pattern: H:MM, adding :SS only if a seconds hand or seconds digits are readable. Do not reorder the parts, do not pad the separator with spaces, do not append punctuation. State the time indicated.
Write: 5:27
